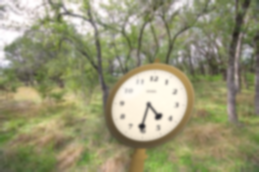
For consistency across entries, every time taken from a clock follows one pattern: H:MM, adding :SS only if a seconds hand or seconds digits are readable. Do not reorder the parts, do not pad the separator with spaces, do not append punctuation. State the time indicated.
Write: 4:31
